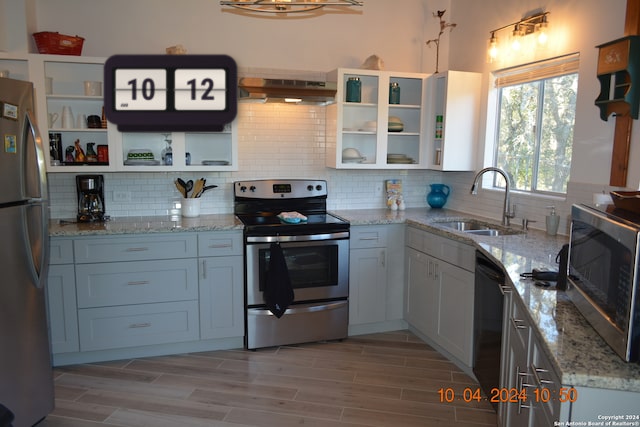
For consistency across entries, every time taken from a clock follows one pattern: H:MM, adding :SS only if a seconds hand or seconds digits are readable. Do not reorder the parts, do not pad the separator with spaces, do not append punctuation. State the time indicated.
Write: 10:12
